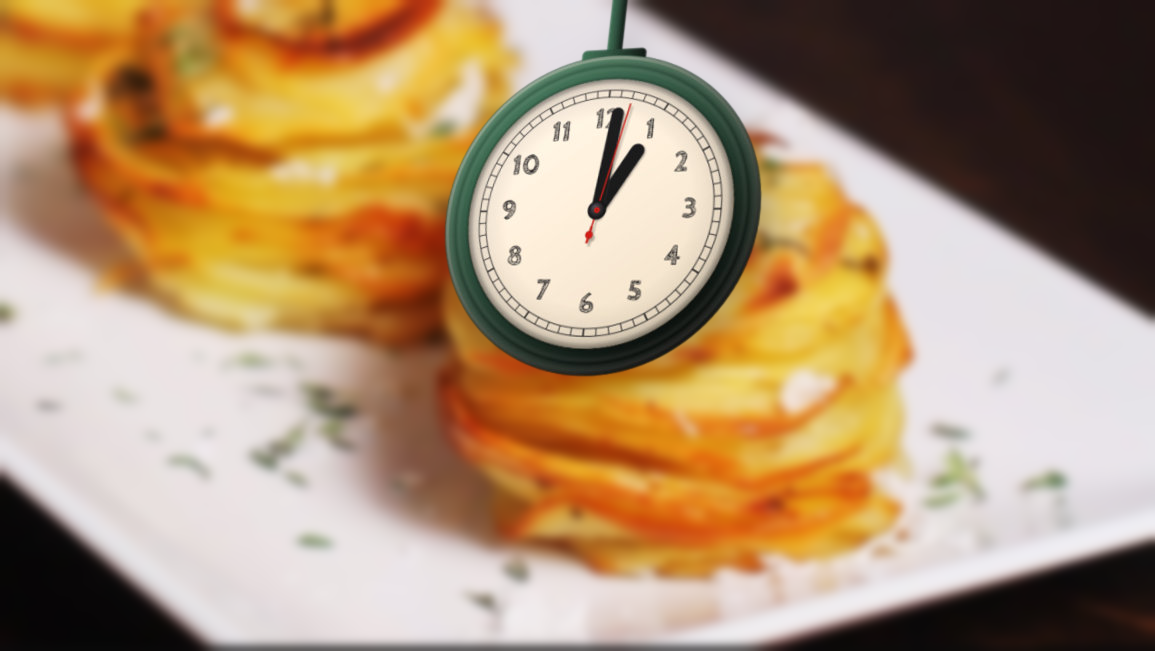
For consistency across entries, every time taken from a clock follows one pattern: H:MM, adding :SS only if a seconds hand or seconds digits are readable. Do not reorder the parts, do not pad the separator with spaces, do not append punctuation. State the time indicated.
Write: 1:01:02
